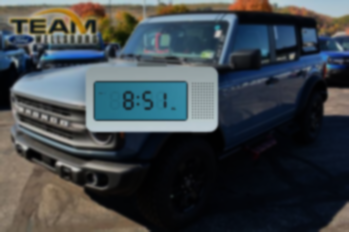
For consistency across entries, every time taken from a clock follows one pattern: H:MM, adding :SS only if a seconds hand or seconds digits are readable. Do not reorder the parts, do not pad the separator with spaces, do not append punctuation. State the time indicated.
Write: 8:51
